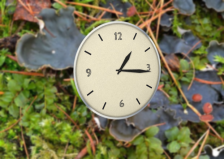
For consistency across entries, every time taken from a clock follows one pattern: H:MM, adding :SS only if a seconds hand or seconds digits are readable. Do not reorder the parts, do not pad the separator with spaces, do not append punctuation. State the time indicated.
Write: 1:16
